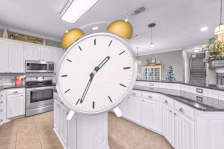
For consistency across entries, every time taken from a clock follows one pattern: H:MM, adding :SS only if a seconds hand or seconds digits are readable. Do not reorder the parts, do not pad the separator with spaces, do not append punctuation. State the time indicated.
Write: 1:34
